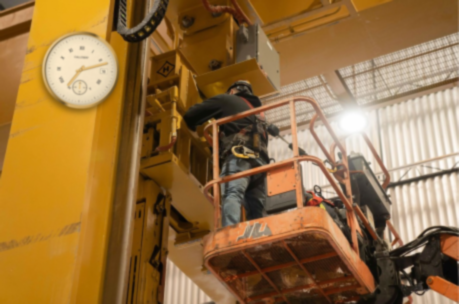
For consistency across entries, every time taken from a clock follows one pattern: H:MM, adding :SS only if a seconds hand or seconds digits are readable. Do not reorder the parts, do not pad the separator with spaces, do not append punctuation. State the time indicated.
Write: 7:12
